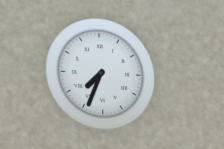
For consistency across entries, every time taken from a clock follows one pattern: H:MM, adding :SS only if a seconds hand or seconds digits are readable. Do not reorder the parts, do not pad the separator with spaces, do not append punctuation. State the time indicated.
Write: 7:34
